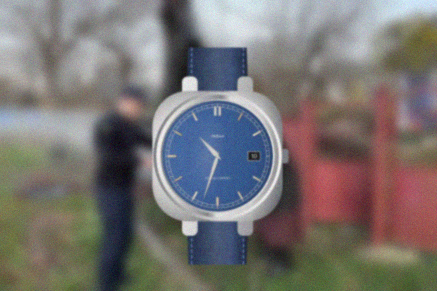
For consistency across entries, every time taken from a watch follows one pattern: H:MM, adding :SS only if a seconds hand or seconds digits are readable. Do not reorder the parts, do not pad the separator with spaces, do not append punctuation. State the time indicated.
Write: 10:33
